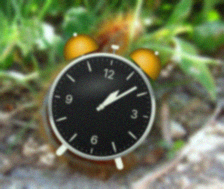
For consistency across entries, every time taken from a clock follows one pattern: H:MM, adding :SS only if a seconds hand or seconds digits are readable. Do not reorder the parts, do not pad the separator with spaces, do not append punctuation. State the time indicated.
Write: 1:08
